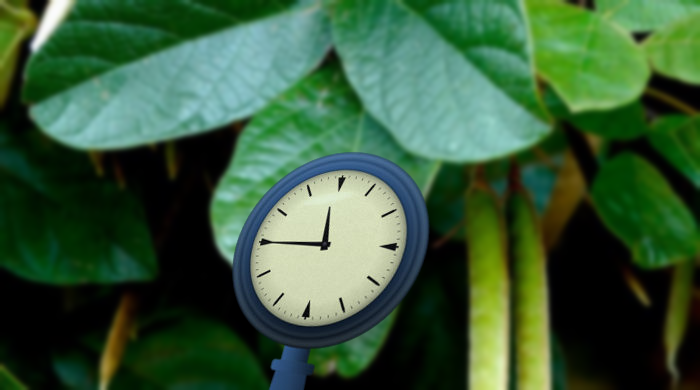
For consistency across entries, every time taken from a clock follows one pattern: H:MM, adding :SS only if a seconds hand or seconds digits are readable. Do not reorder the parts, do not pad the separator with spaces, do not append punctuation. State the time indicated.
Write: 11:45
